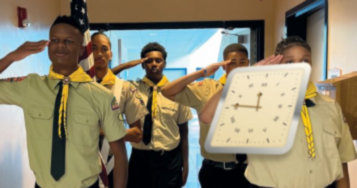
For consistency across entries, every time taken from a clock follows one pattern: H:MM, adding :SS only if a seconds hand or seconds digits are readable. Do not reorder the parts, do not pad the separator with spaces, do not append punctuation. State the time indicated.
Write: 11:46
